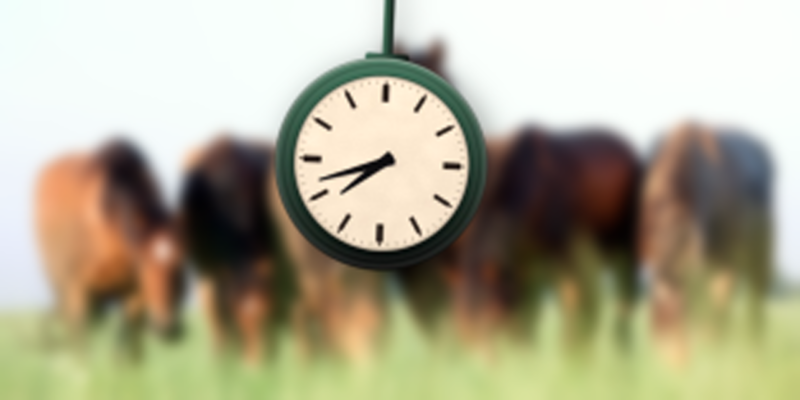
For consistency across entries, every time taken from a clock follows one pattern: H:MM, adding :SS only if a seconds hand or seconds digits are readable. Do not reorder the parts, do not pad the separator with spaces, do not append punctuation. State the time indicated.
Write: 7:42
